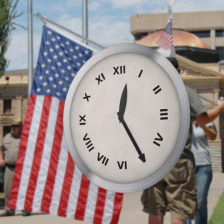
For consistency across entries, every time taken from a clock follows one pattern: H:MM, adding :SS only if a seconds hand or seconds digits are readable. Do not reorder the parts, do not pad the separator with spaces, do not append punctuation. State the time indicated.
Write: 12:25
